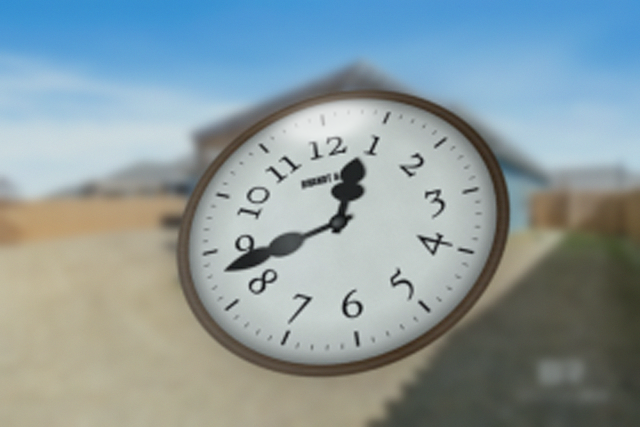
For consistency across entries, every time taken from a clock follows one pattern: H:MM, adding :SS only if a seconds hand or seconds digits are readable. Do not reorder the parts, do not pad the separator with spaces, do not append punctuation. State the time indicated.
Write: 12:43
